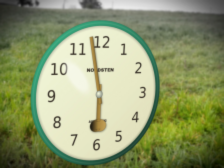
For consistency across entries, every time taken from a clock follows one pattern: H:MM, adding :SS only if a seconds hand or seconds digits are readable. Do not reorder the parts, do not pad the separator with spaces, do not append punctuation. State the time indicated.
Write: 5:58
